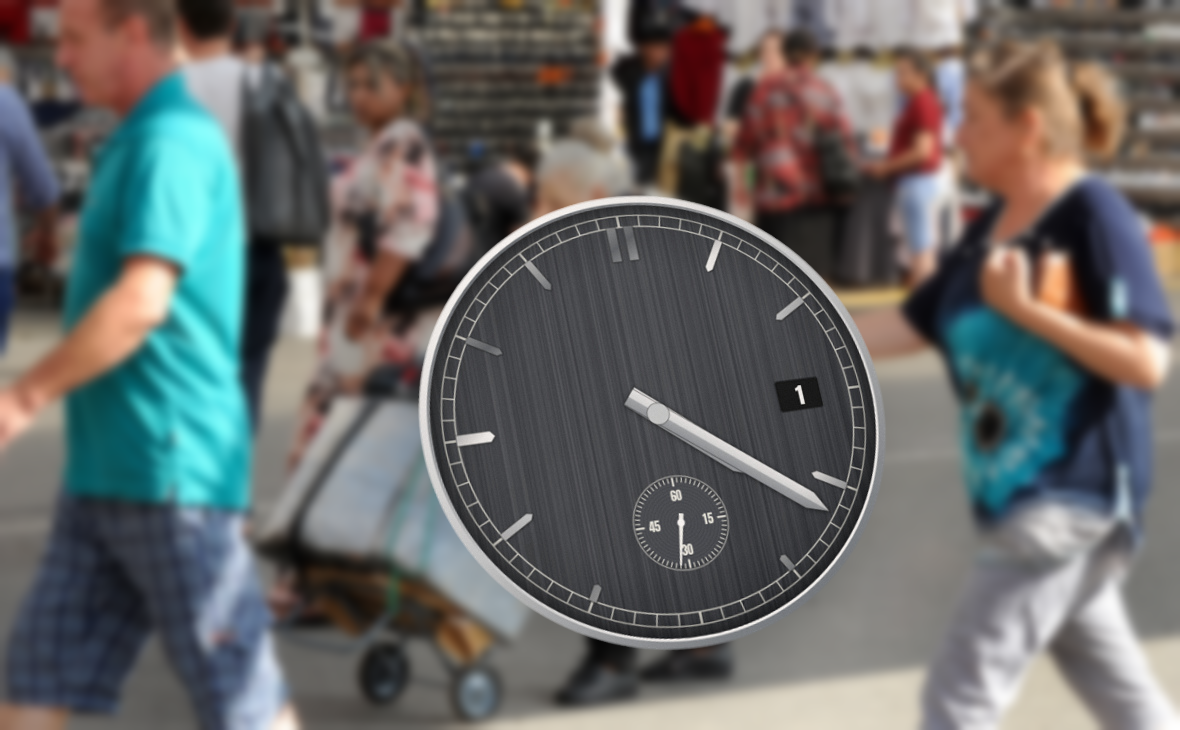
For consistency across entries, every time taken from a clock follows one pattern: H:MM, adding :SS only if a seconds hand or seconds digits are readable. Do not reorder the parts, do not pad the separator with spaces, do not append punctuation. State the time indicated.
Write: 4:21:32
